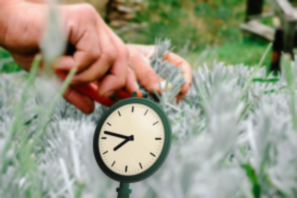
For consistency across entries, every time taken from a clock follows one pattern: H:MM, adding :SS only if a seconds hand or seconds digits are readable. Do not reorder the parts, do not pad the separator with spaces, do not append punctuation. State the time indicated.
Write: 7:47
